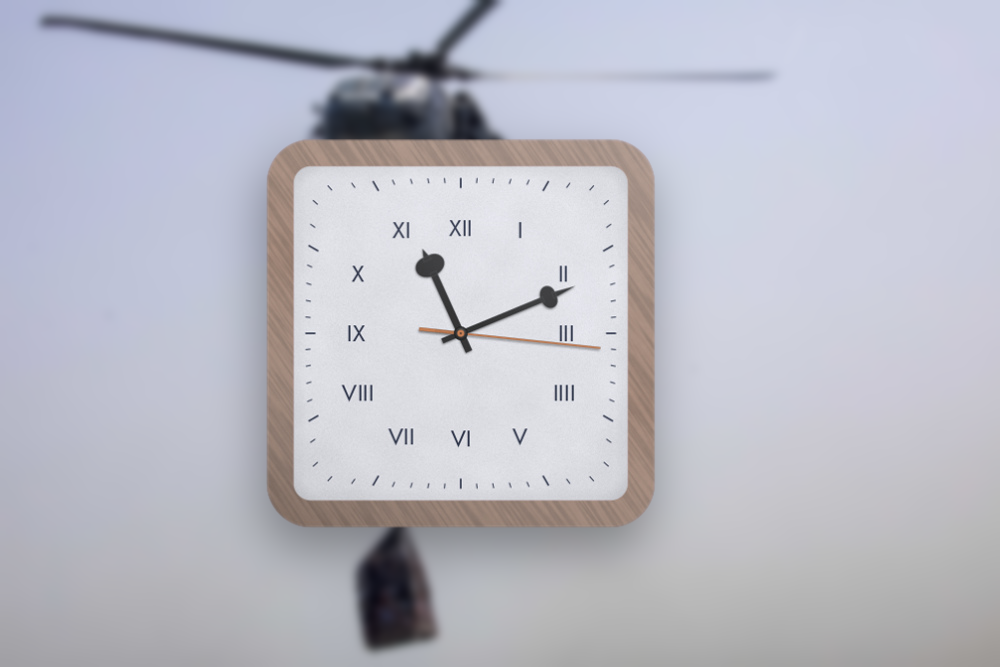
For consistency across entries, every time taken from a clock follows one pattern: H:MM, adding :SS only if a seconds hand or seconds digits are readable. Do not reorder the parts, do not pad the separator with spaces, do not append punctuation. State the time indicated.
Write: 11:11:16
